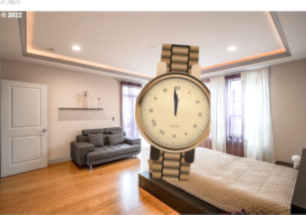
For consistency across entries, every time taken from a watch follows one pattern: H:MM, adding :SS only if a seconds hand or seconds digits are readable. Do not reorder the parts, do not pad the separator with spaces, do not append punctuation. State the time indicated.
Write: 11:59
